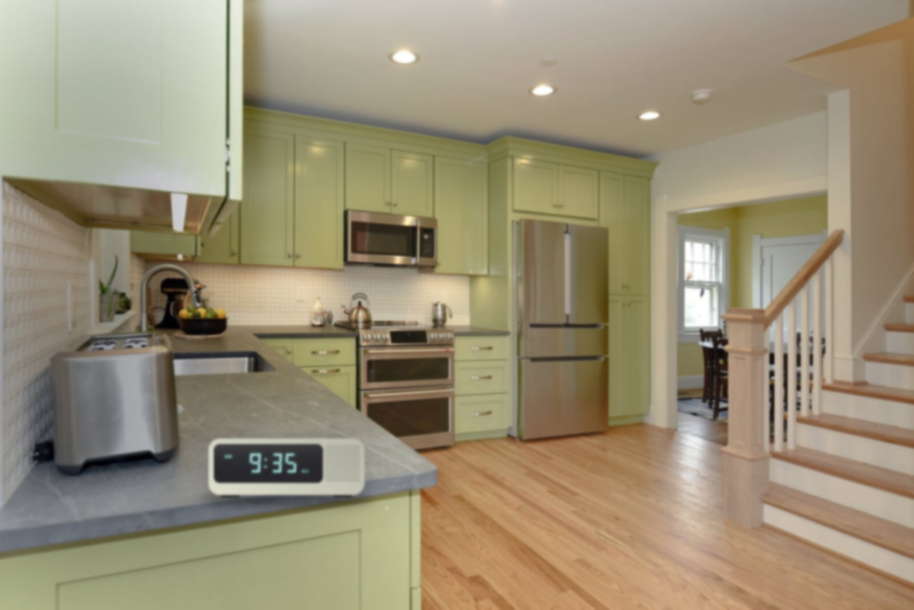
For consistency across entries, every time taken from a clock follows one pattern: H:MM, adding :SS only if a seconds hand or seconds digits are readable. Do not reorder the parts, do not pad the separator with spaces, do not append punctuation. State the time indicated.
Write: 9:35
